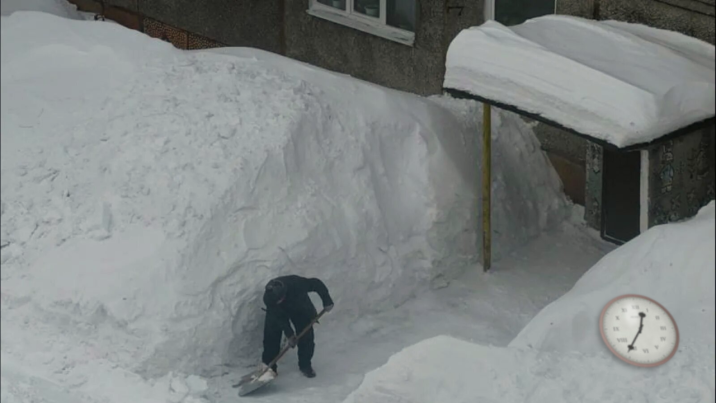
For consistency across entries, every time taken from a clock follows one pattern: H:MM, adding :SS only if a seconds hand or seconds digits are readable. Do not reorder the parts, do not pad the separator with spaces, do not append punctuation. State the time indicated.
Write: 12:36
